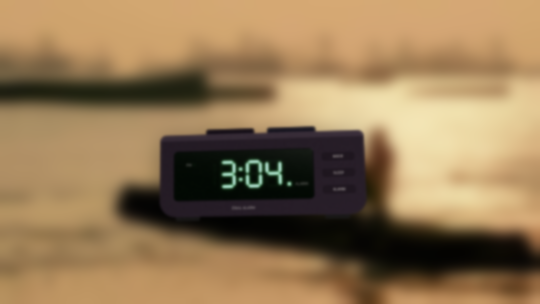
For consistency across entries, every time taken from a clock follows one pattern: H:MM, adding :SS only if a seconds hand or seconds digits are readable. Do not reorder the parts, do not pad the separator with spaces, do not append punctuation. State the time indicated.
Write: 3:04
